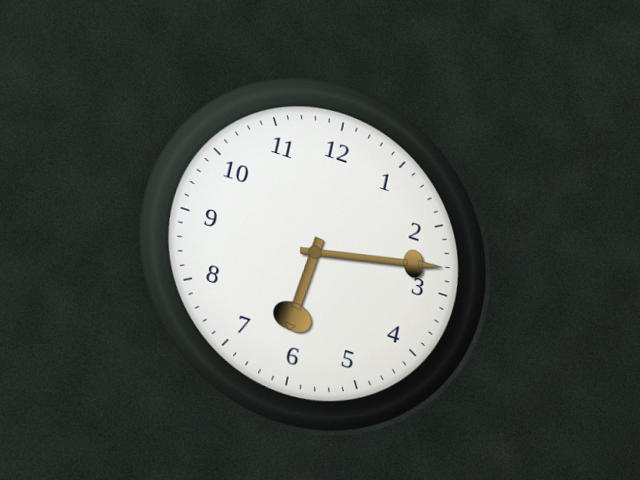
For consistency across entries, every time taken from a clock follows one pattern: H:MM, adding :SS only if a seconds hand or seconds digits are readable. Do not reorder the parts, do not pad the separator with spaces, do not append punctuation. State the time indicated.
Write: 6:13
